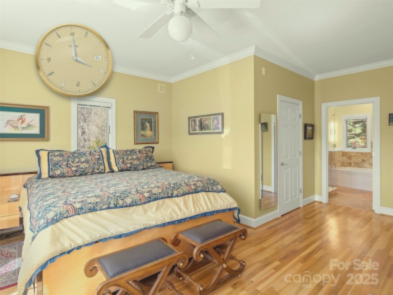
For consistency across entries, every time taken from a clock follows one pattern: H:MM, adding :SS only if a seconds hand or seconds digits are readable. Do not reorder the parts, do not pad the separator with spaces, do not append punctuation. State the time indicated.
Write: 4:00
